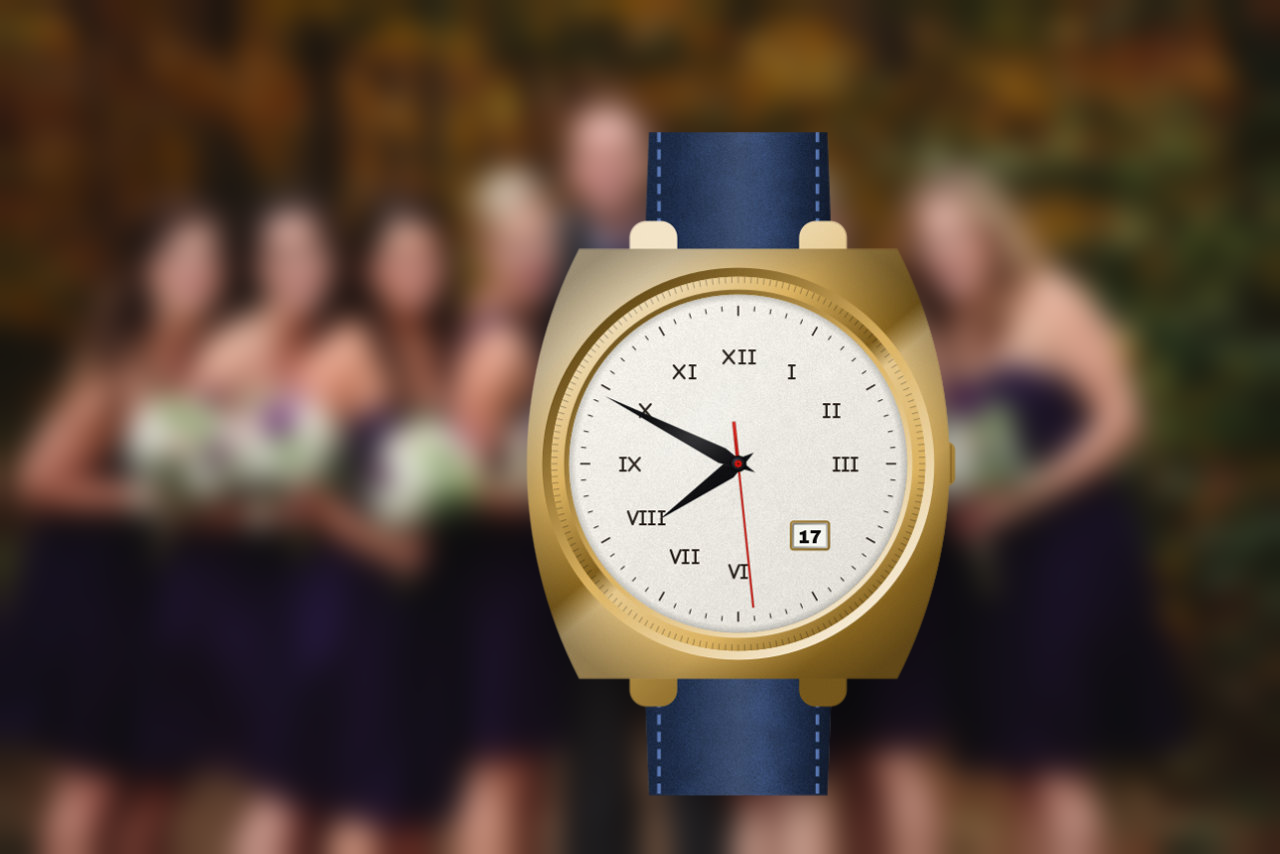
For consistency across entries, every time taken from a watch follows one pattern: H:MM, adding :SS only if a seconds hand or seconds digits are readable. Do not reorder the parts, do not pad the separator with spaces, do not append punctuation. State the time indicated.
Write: 7:49:29
